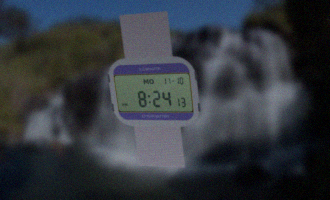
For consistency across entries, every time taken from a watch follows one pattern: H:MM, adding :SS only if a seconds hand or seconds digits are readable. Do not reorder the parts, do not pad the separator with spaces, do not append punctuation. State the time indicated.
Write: 8:24:13
